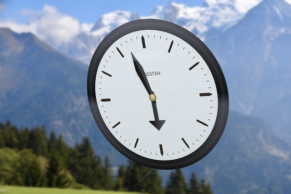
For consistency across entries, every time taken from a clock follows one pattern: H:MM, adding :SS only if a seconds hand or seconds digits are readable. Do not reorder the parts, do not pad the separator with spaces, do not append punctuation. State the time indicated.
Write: 5:57
